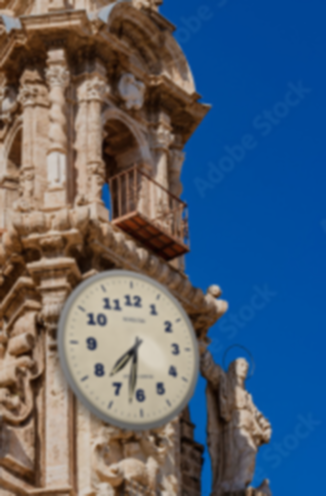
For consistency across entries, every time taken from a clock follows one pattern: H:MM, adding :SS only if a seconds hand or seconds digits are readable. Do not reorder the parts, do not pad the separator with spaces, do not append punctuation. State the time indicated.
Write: 7:32
